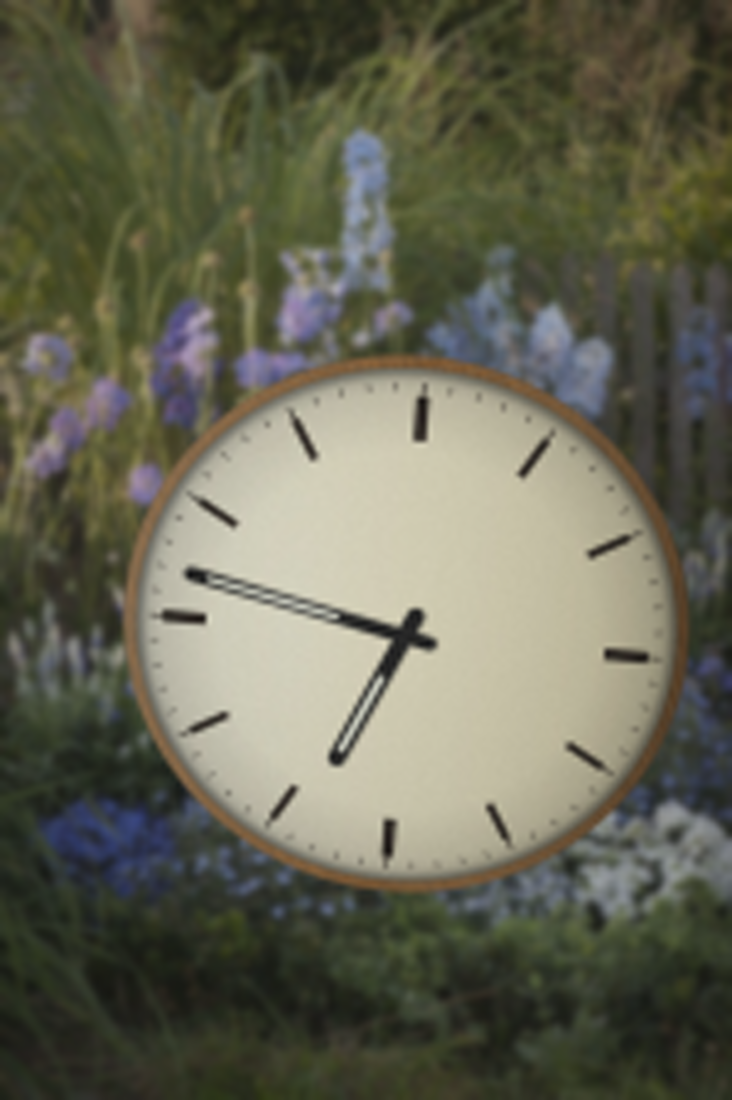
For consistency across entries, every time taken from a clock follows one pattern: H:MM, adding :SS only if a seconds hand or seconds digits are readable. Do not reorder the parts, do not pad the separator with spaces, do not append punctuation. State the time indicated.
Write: 6:47
